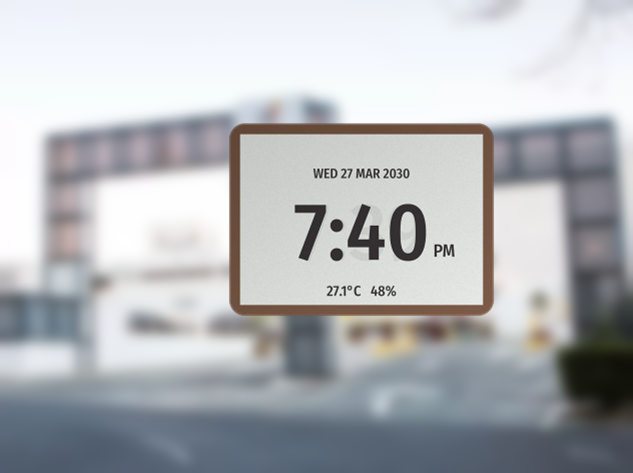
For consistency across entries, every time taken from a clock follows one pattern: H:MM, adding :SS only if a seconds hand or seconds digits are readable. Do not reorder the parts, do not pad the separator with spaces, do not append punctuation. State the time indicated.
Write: 7:40
